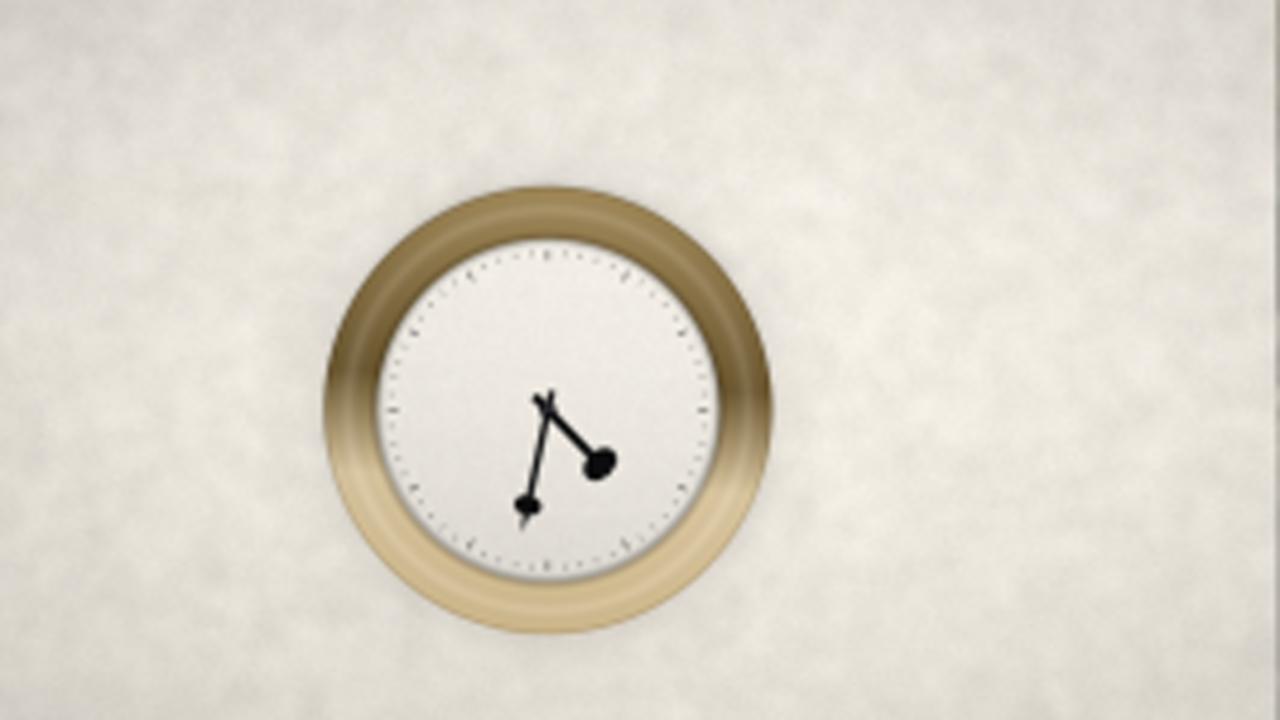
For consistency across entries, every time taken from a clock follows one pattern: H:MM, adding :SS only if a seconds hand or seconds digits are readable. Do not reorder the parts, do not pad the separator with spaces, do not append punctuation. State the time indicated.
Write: 4:32
